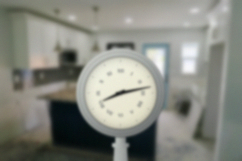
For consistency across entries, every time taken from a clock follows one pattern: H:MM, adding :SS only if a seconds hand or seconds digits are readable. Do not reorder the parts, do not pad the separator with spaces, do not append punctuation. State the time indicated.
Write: 8:13
